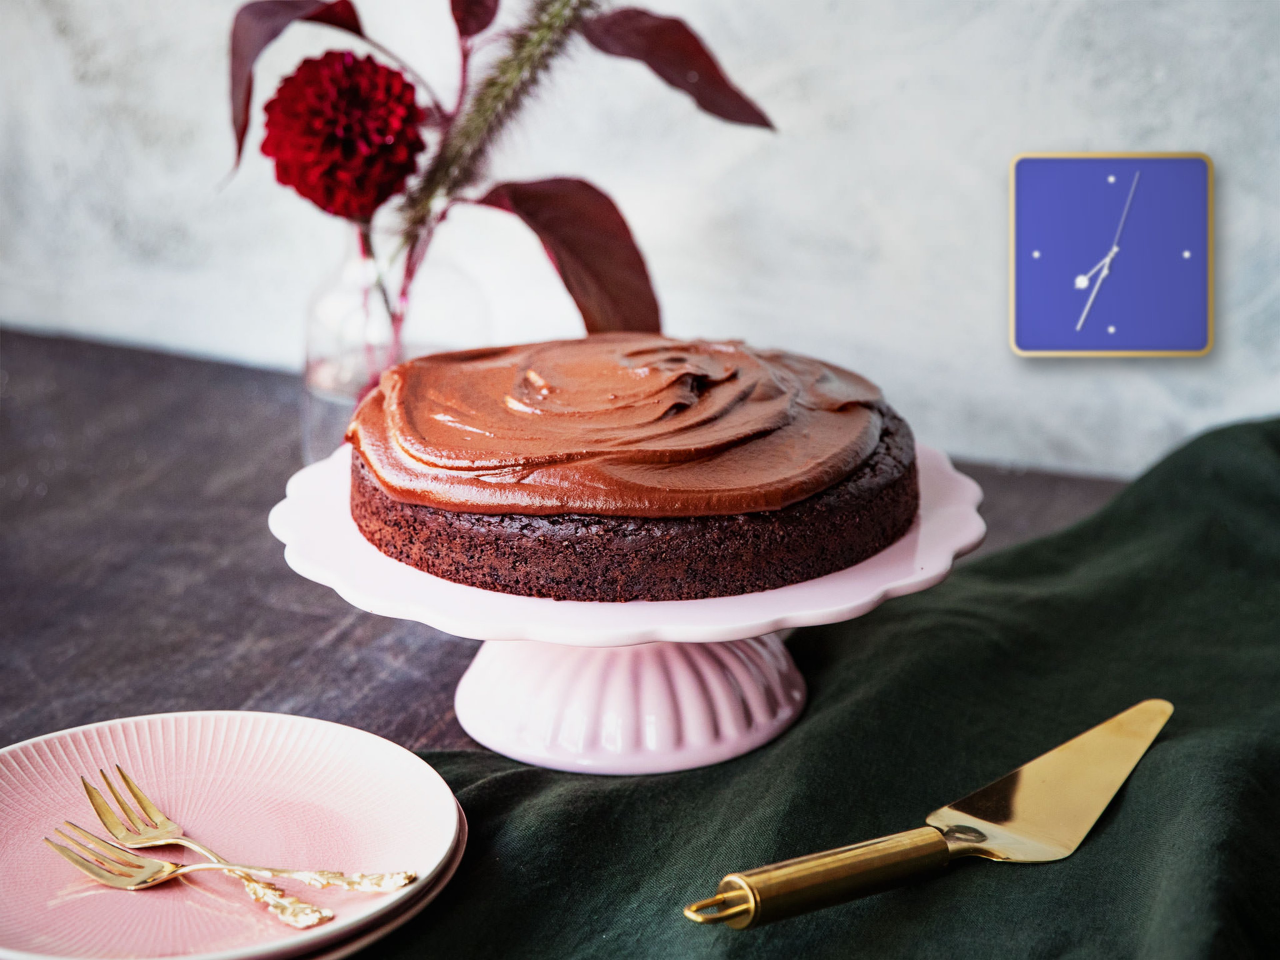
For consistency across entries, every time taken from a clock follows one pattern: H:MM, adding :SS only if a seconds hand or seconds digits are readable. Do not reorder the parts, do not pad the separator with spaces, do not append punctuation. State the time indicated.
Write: 7:34:03
